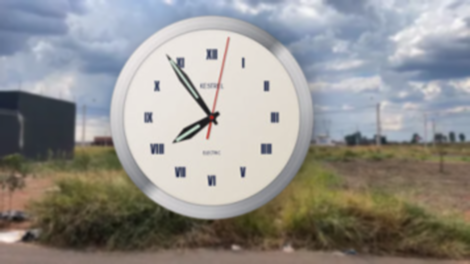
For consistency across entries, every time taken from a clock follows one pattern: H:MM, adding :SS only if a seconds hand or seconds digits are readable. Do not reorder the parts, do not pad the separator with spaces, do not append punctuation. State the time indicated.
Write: 7:54:02
